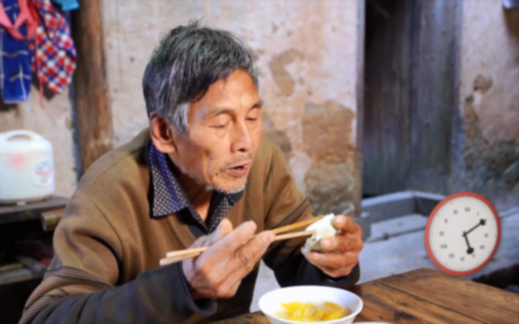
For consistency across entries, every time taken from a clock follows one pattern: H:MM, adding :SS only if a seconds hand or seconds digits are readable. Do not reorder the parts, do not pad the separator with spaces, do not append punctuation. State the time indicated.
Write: 5:09
